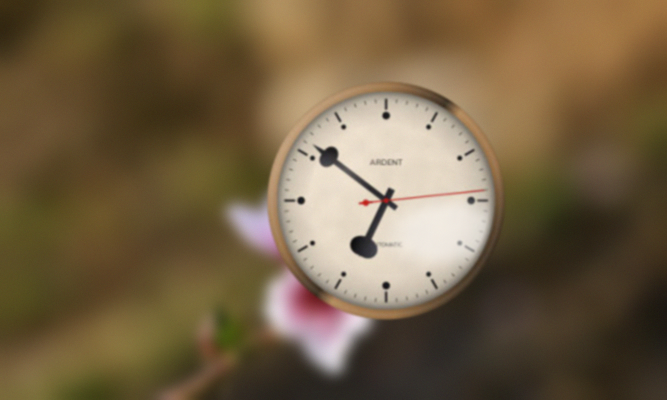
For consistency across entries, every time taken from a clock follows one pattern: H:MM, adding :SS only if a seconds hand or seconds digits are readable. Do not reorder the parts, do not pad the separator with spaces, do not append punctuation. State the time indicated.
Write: 6:51:14
